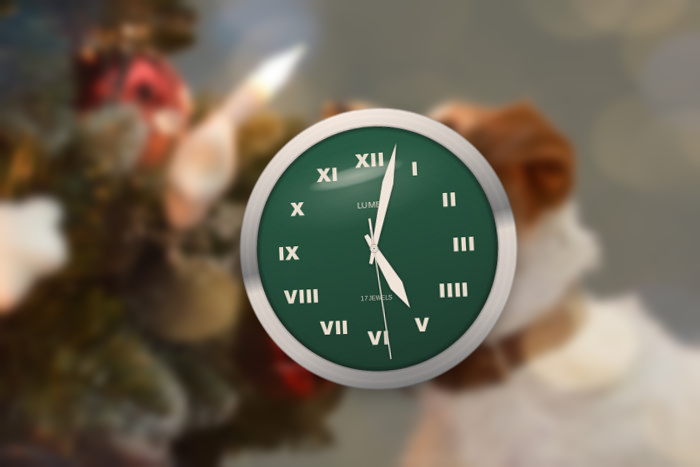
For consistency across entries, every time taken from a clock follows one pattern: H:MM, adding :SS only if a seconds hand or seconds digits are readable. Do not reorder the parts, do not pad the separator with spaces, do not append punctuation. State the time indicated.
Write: 5:02:29
